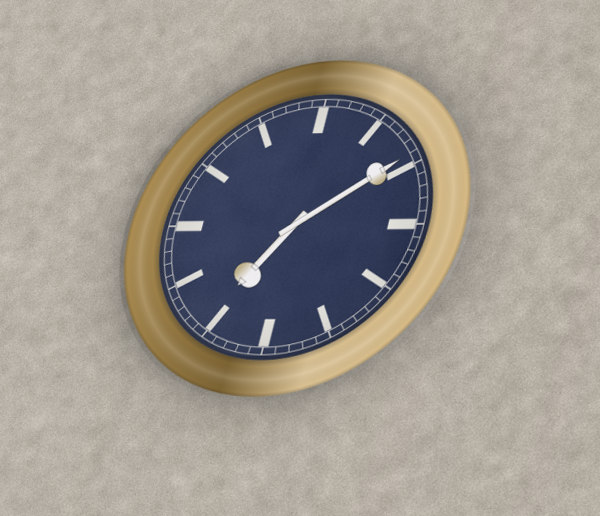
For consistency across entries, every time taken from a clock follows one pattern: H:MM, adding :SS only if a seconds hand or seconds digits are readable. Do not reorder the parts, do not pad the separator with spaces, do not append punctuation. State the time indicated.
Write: 7:09
